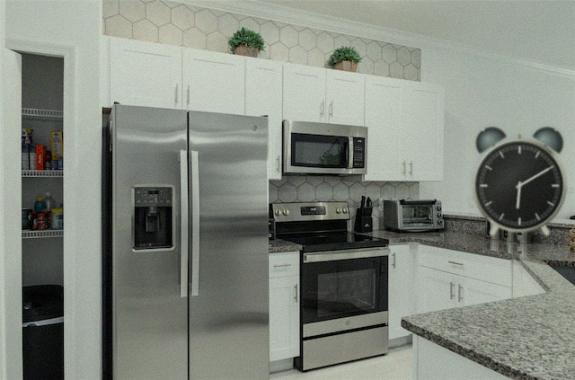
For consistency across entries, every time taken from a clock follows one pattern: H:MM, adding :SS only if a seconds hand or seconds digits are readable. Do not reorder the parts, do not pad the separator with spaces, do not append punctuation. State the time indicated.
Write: 6:10
